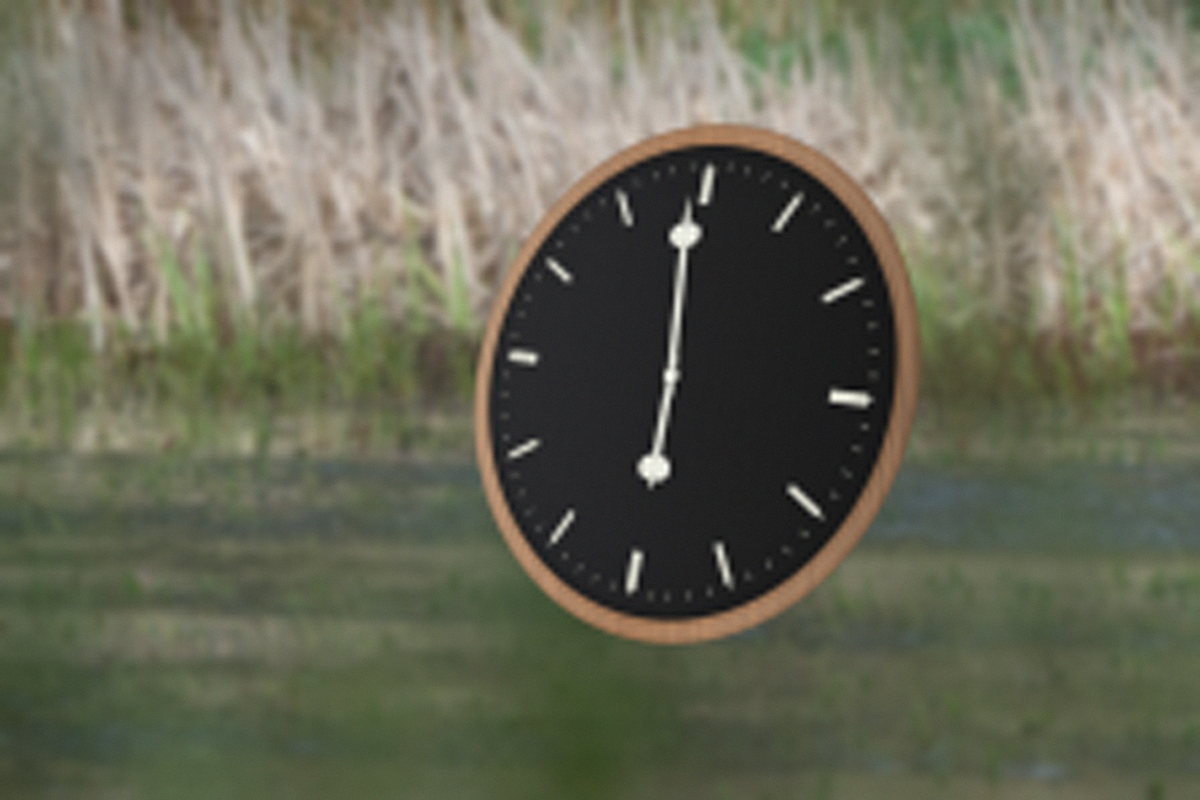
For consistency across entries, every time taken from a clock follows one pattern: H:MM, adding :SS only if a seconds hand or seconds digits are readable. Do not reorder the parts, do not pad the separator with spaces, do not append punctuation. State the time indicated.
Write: 5:59
